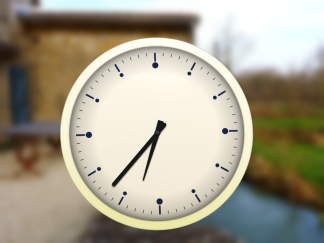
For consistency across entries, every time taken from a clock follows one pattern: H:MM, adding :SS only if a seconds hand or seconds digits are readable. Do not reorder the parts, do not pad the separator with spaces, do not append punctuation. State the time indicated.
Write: 6:37
